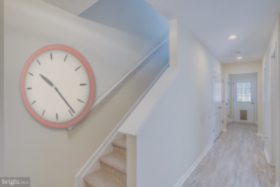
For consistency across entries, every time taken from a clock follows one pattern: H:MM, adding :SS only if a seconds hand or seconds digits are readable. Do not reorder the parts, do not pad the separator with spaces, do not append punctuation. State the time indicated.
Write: 10:24
